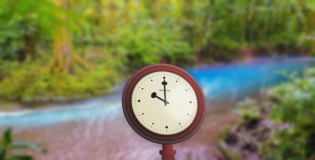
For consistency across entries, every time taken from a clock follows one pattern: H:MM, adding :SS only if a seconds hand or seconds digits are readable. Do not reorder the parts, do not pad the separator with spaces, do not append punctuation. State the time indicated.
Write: 10:00
